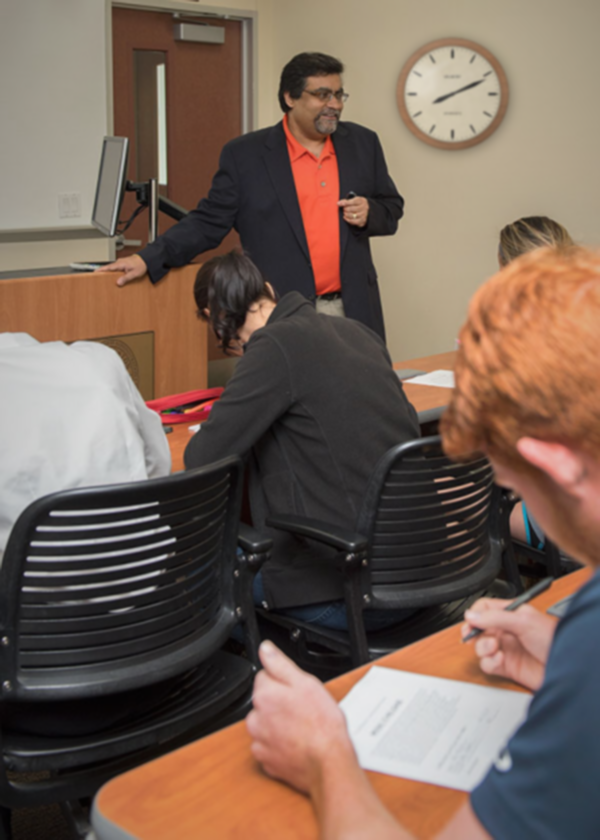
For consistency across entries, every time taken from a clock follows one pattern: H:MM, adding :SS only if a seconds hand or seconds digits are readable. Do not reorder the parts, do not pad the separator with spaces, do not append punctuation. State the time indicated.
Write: 8:11
